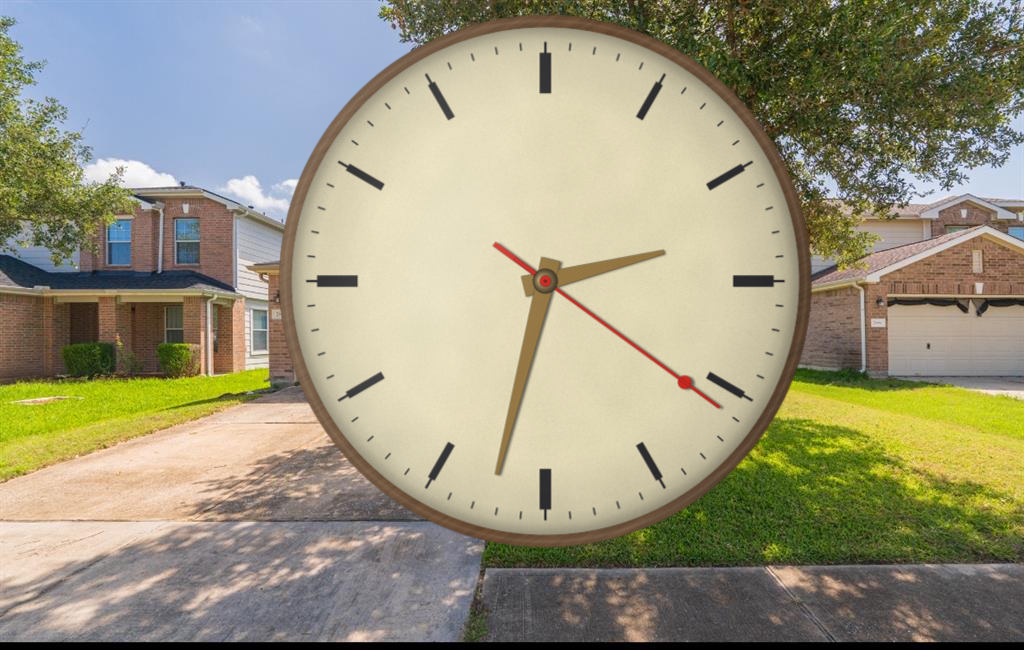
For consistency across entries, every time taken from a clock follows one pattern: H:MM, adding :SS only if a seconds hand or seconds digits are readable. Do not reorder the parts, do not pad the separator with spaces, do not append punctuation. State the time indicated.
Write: 2:32:21
